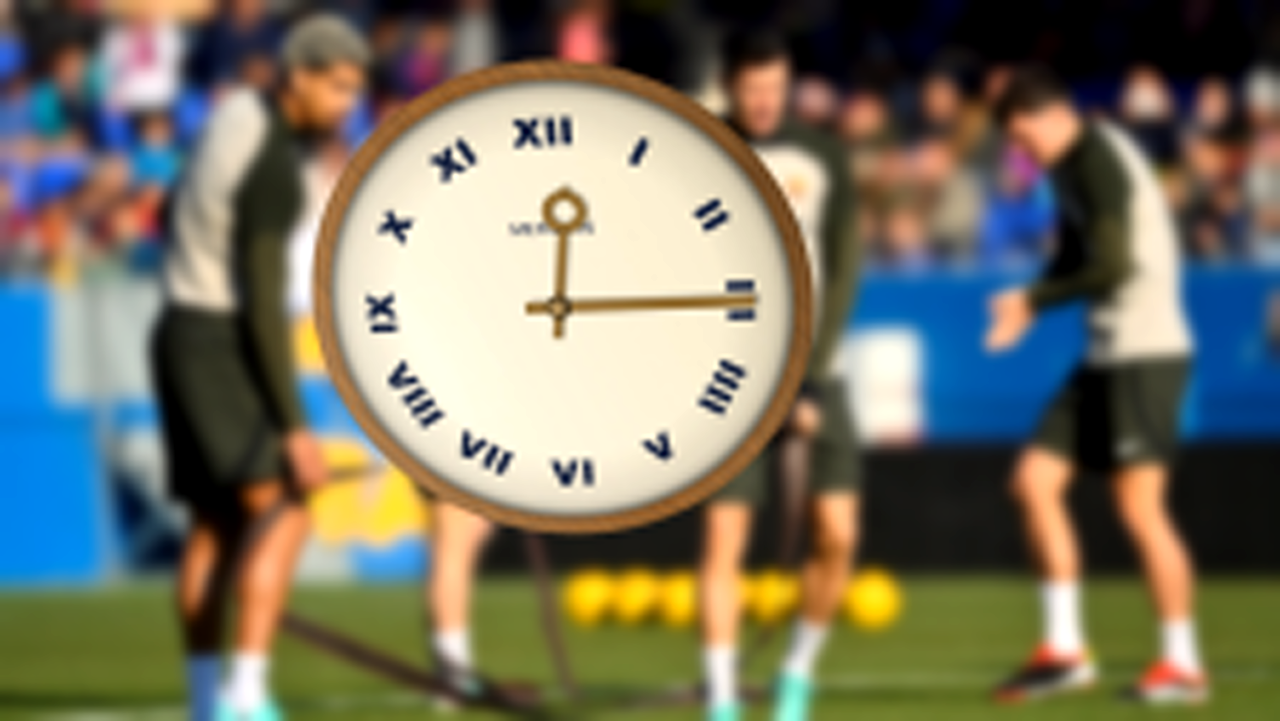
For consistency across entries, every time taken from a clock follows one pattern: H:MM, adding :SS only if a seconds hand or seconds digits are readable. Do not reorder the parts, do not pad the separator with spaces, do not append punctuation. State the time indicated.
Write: 12:15
